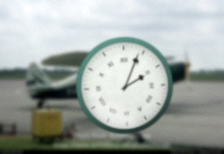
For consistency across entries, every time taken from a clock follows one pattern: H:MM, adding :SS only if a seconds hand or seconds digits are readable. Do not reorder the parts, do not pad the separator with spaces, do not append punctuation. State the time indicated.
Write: 2:04
